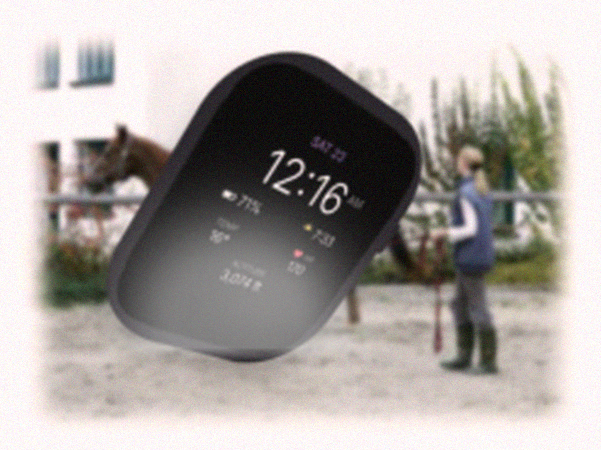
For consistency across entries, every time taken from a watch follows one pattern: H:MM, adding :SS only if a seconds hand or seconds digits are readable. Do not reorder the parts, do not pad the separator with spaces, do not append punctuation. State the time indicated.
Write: 12:16
